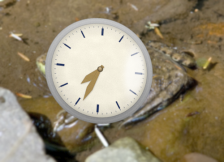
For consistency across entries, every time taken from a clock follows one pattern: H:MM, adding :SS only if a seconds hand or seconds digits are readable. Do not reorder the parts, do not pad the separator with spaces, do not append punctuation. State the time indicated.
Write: 7:34
